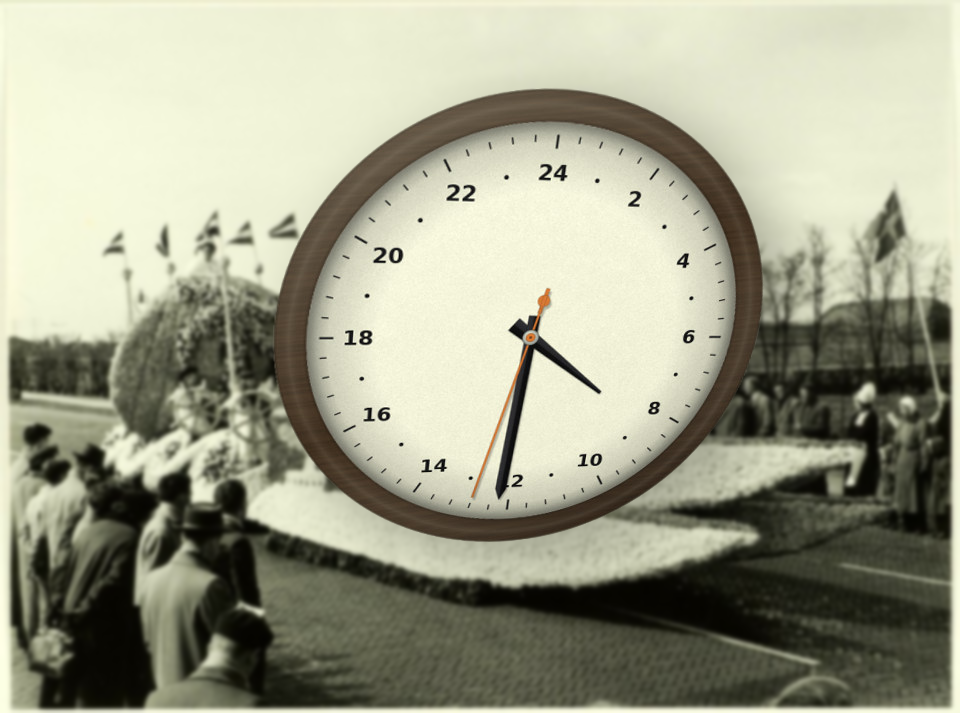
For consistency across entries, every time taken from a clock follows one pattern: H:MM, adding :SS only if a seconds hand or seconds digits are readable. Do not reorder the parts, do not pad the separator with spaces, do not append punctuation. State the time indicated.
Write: 8:30:32
